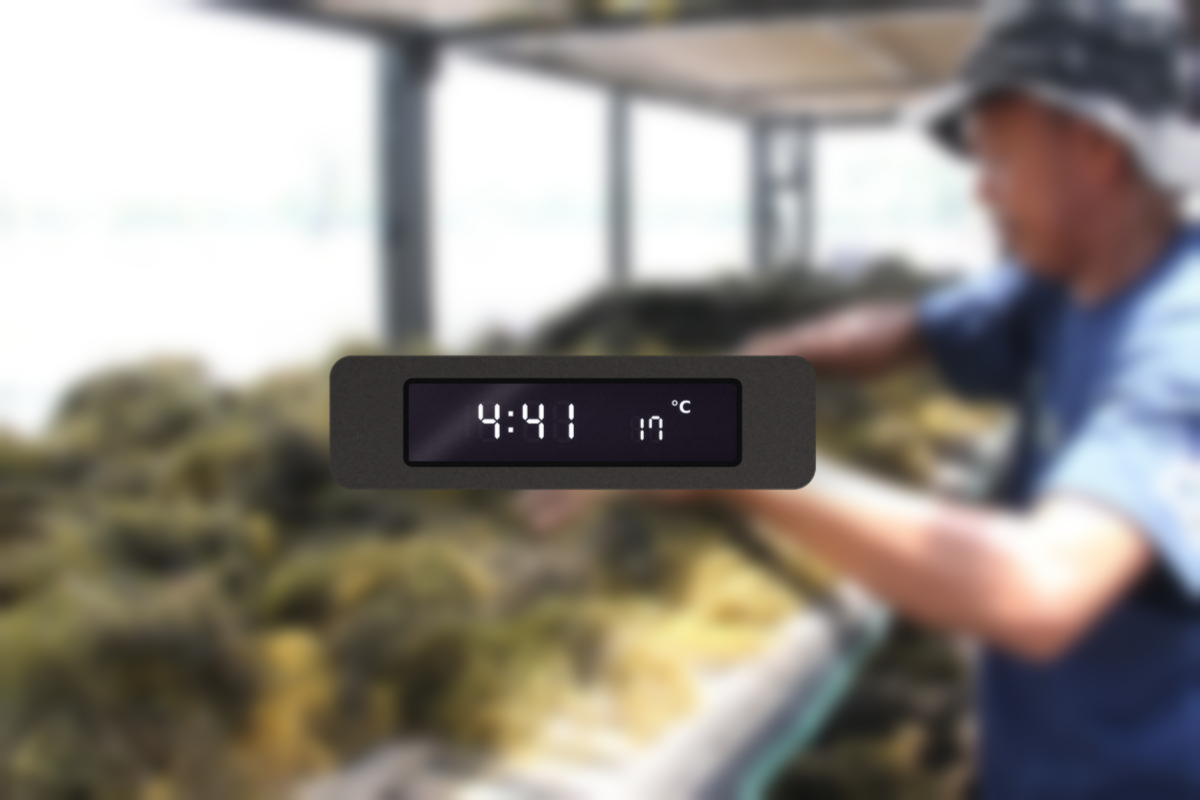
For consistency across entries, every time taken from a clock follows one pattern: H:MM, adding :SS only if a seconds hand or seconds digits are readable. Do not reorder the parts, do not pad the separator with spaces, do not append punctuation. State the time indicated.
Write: 4:41
